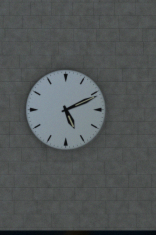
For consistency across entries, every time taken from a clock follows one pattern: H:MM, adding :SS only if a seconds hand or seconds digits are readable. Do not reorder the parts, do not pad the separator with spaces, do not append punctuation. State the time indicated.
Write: 5:11
